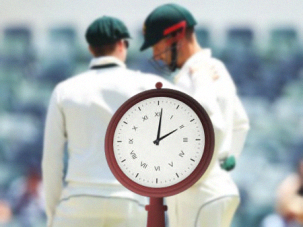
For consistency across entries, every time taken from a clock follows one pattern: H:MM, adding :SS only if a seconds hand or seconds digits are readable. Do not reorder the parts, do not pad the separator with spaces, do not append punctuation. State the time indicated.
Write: 2:01
